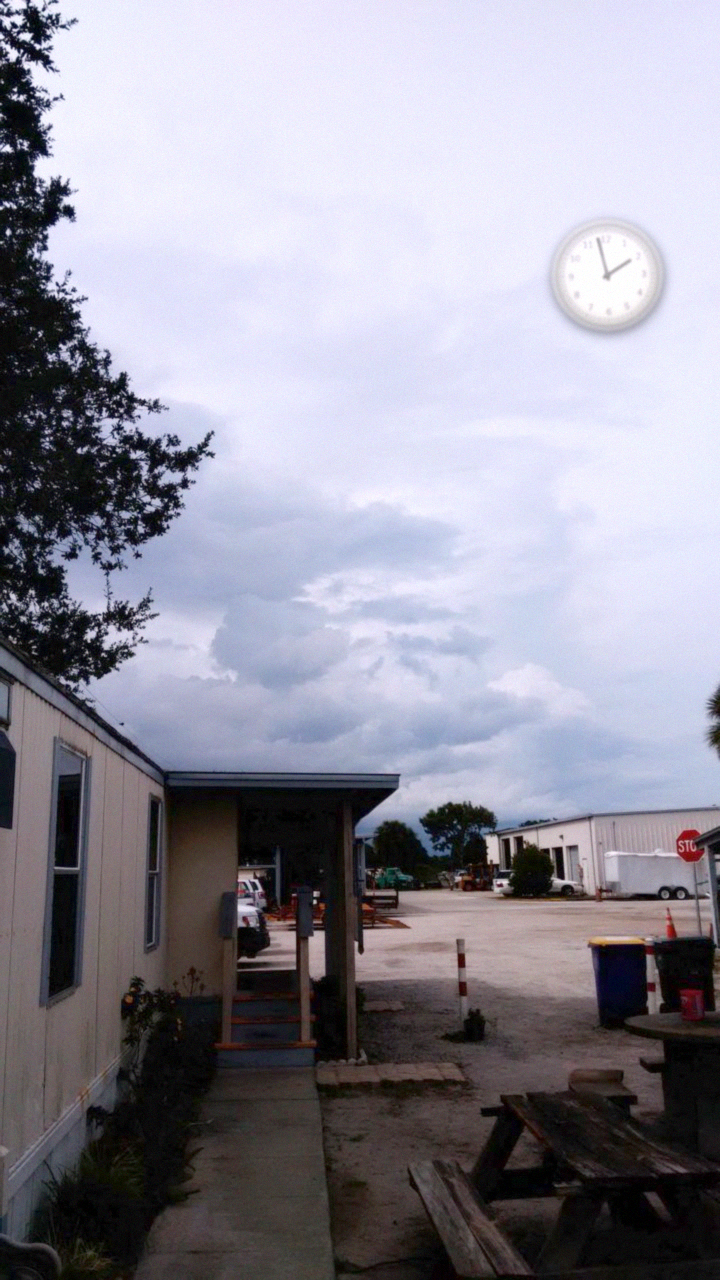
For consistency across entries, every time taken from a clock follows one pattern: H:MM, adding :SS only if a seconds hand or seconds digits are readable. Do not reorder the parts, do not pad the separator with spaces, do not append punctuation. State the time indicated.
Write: 1:58
